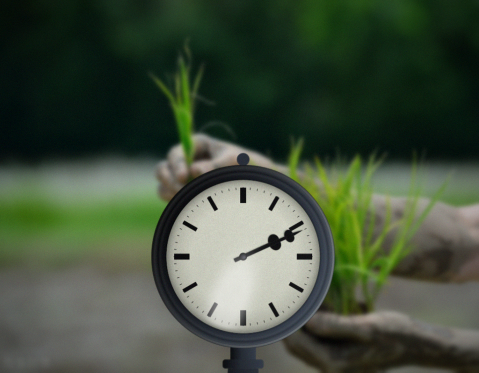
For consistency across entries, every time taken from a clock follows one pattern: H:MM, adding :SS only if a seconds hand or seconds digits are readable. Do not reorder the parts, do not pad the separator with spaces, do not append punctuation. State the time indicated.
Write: 2:11
